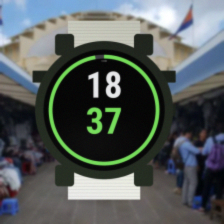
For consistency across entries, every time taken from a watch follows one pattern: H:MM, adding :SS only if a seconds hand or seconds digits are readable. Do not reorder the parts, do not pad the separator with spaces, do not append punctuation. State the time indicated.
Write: 18:37
